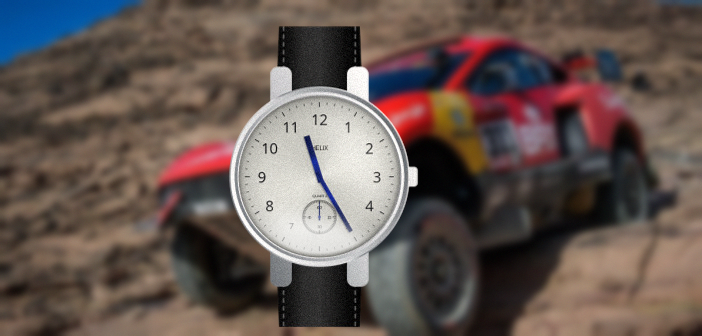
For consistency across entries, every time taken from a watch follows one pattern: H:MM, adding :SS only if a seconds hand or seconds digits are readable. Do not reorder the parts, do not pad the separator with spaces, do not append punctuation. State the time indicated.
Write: 11:25
